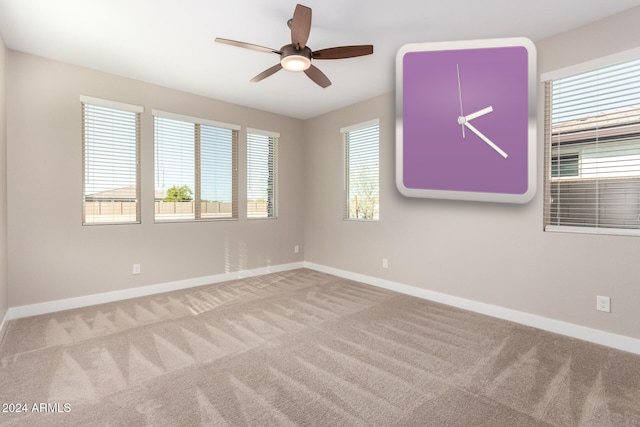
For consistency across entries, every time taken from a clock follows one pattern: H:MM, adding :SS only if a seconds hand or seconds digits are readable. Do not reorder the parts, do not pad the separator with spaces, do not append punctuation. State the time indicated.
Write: 2:20:59
